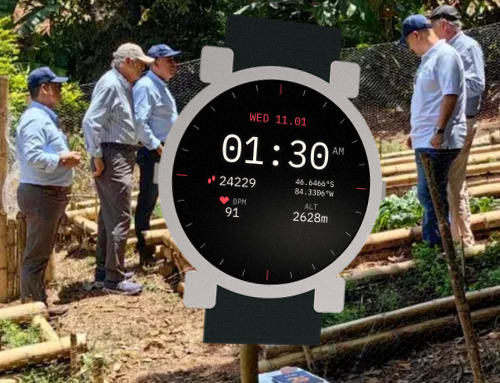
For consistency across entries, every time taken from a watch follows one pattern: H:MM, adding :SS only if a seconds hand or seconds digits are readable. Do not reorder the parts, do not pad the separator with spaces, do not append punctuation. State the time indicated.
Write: 1:30
